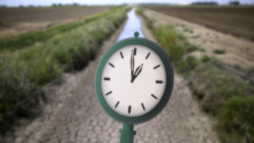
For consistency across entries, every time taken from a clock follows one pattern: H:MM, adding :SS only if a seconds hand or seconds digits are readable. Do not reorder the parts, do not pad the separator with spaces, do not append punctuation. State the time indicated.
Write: 12:59
